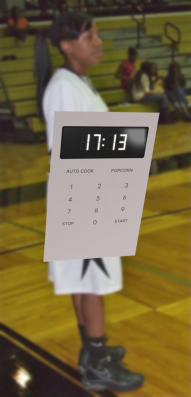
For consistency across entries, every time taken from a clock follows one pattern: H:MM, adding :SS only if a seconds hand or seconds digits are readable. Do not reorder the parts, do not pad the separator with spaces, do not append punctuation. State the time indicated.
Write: 17:13
